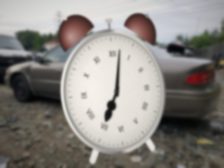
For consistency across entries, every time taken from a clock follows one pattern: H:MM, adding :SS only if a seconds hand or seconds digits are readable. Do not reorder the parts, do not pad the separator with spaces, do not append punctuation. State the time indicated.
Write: 7:02
